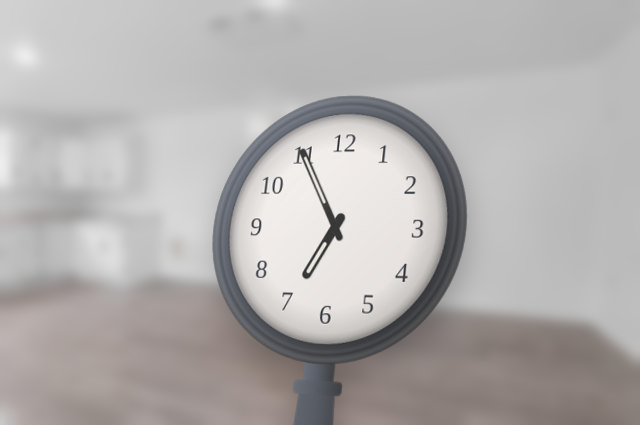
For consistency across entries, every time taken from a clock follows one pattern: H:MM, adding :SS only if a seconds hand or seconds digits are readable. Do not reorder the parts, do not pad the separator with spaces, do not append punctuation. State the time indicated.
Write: 6:55
